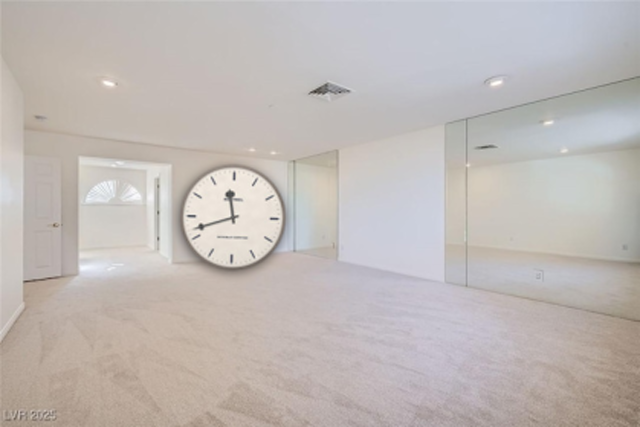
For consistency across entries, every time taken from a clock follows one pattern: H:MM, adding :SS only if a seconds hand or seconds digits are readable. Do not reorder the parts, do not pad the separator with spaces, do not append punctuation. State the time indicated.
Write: 11:42
